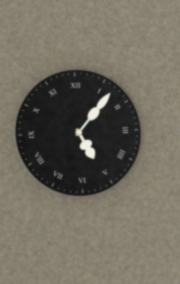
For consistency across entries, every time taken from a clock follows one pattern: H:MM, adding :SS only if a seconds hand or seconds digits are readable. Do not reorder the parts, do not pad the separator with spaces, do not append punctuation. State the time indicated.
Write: 5:07
